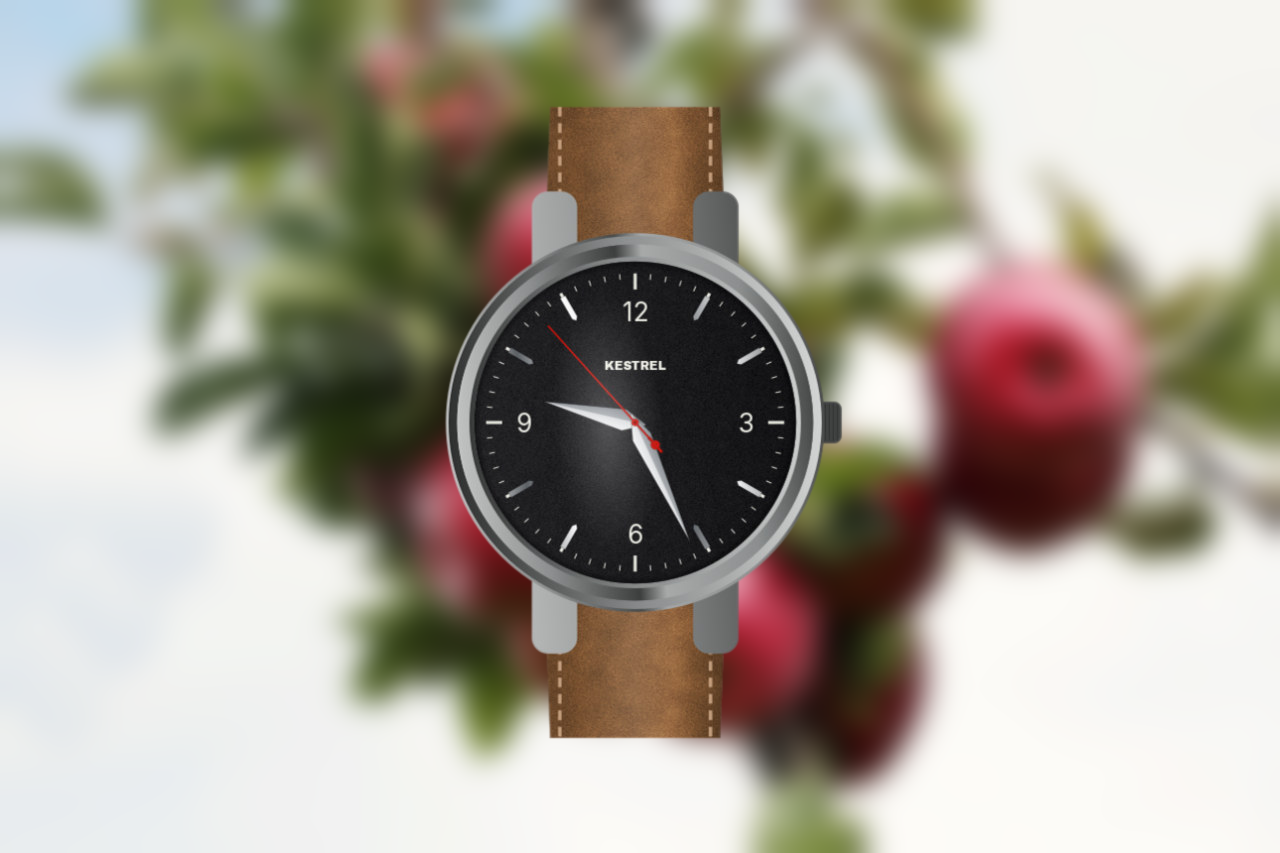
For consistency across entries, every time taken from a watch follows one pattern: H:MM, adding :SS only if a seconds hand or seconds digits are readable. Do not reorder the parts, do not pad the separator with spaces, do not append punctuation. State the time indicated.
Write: 9:25:53
